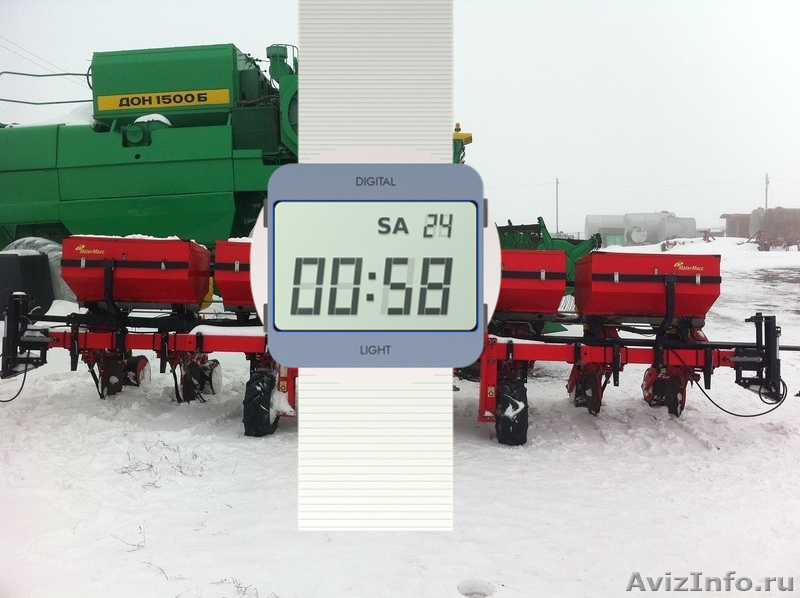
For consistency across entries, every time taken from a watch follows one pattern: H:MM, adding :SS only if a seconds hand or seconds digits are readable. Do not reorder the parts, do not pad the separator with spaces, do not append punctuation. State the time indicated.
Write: 0:58
